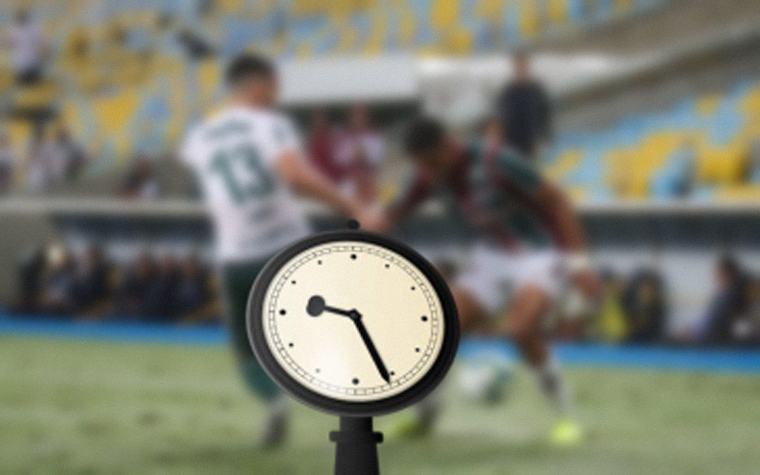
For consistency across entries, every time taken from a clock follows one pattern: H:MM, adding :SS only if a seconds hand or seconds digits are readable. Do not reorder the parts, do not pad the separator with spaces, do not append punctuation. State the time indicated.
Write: 9:26
